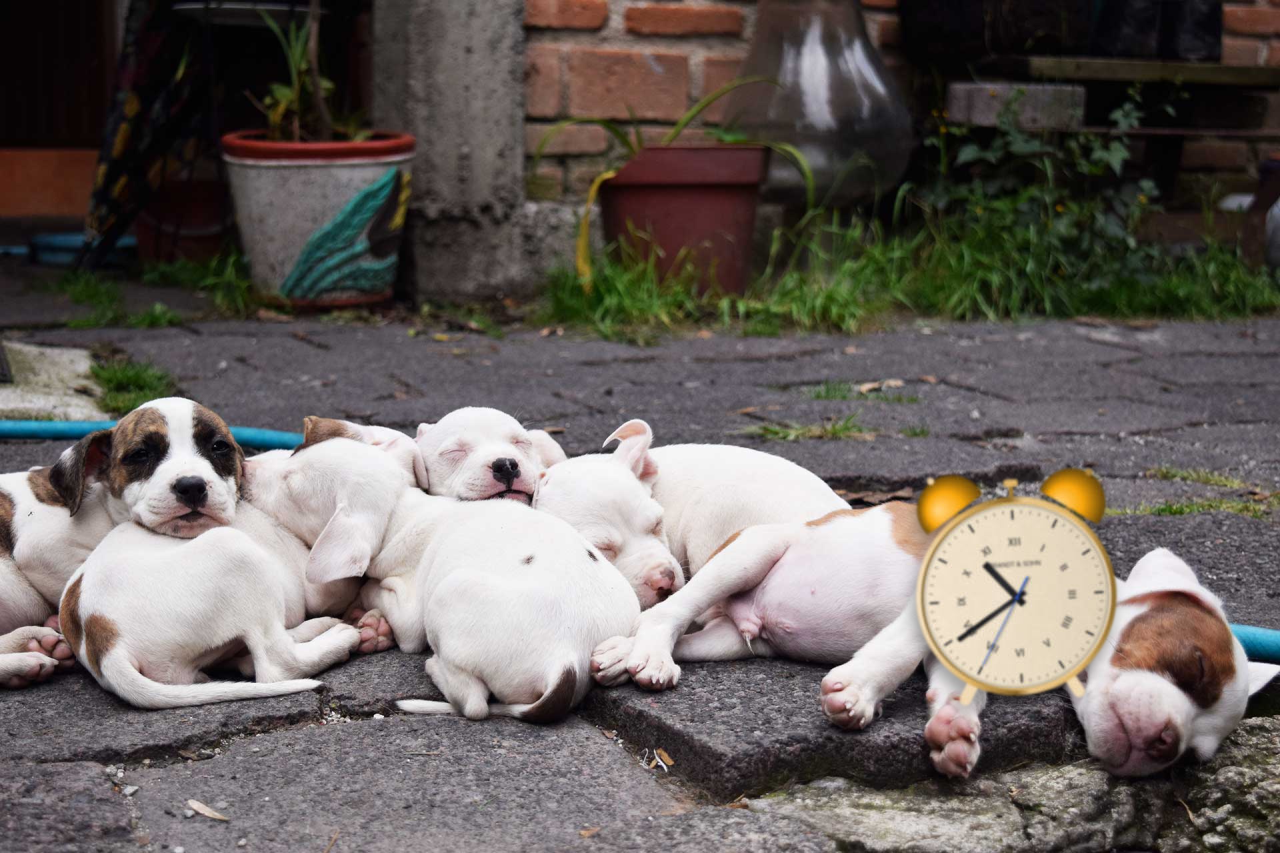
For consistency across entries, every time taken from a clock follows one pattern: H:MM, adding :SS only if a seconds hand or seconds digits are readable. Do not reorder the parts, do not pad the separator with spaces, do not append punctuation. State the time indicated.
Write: 10:39:35
